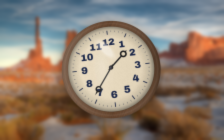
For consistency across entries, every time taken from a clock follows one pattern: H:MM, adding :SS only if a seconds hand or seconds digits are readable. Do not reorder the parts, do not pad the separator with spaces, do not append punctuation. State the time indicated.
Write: 1:36
